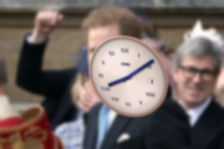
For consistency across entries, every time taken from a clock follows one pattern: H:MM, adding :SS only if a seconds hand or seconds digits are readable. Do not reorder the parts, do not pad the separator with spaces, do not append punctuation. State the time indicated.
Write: 8:09
